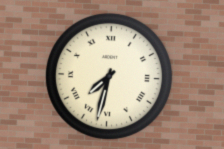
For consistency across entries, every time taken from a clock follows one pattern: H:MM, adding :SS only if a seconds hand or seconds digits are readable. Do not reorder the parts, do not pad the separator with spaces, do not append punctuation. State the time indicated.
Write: 7:32
